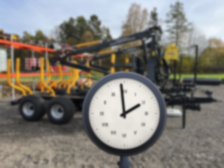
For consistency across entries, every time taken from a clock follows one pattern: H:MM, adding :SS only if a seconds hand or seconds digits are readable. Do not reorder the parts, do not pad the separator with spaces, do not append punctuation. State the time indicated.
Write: 1:59
